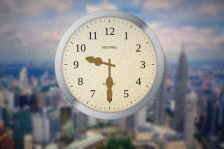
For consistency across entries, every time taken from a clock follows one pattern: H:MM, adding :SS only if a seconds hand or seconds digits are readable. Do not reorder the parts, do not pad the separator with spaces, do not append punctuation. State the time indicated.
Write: 9:30
